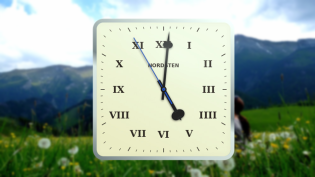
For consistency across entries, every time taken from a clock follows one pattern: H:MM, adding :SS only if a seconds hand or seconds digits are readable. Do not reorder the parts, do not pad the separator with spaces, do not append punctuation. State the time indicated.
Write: 5:00:55
